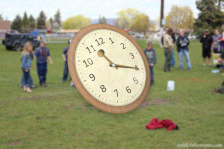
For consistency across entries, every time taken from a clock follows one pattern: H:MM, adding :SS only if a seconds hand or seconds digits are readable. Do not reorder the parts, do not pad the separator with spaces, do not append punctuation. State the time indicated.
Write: 11:20
